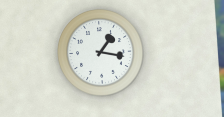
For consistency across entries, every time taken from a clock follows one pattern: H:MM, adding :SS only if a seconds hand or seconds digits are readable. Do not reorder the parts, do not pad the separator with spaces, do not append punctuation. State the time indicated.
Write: 1:17
